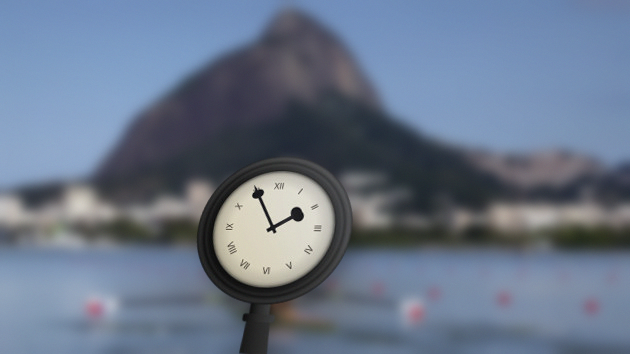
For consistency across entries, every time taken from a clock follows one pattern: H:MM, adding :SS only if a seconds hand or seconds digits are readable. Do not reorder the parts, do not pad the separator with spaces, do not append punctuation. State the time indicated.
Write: 1:55
